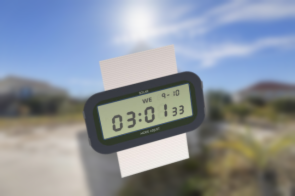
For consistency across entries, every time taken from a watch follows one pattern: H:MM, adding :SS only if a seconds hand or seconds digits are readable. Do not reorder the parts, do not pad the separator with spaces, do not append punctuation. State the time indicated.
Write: 3:01:33
